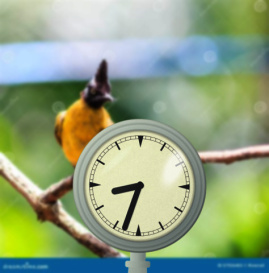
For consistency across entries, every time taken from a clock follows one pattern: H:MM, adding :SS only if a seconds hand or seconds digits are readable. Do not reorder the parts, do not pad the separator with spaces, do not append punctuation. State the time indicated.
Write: 8:33
